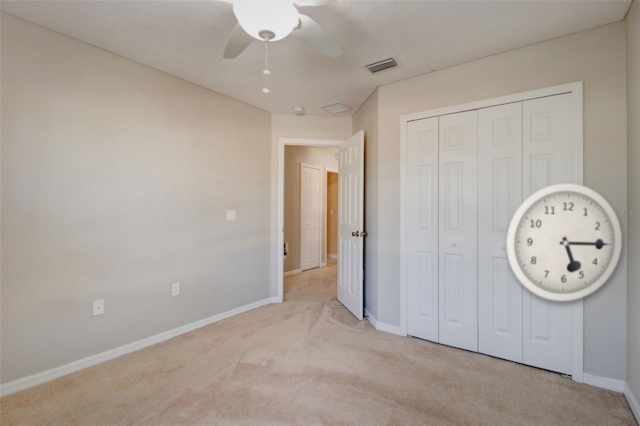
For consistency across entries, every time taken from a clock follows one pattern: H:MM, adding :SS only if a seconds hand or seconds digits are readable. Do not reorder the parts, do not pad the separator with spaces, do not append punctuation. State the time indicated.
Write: 5:15
